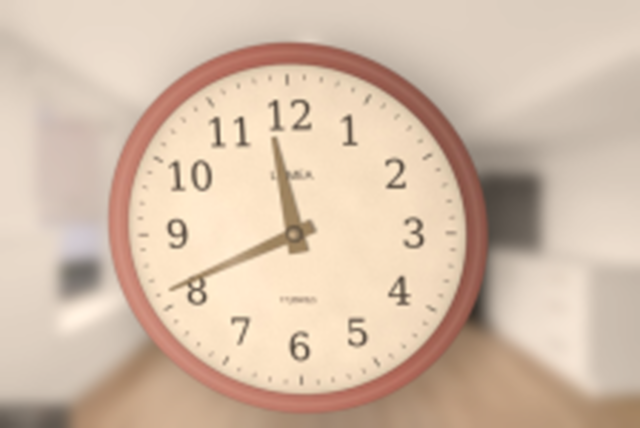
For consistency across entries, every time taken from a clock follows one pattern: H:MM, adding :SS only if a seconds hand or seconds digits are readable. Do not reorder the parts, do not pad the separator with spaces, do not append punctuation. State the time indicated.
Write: 11:41
